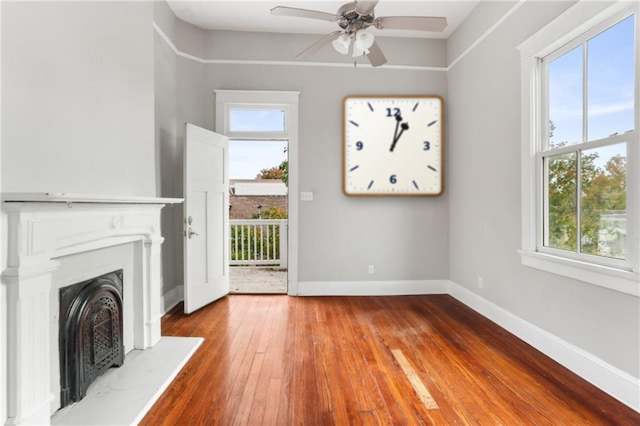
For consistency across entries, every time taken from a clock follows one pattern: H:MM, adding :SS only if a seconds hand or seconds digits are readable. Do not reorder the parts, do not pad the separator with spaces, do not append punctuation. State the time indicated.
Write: 1:02
